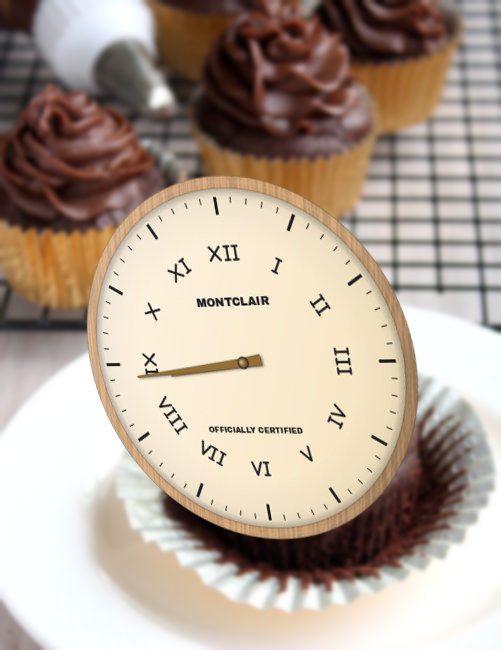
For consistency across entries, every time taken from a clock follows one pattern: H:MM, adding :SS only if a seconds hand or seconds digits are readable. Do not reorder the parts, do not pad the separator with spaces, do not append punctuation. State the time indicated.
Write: 8:44
